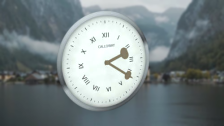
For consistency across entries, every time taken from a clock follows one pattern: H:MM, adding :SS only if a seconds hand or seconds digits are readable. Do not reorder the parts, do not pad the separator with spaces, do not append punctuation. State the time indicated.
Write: 2:21
